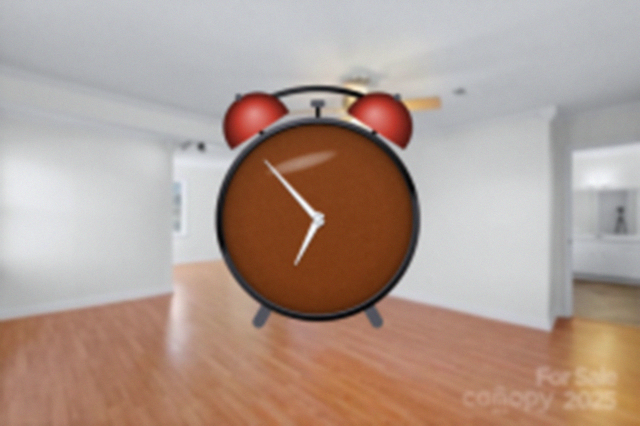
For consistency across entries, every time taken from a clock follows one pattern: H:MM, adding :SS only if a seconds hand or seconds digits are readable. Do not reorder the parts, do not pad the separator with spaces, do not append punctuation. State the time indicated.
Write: 6:53
